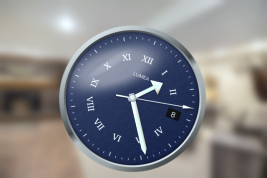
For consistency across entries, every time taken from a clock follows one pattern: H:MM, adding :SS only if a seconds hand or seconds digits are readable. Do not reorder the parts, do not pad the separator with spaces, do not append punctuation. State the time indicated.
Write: 1:24:13
